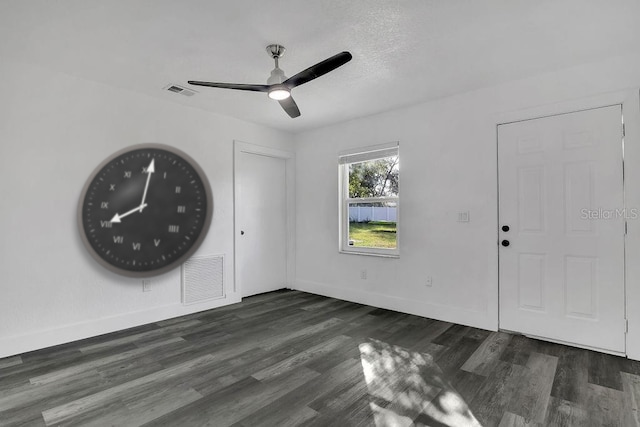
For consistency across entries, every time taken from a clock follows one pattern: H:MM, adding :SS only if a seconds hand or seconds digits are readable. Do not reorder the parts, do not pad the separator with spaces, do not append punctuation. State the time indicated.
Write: 8:01
